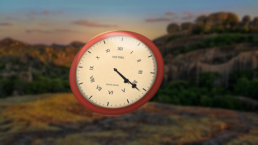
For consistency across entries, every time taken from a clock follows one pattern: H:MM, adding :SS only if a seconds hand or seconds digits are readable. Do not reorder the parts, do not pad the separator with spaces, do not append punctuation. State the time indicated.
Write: 4:21
